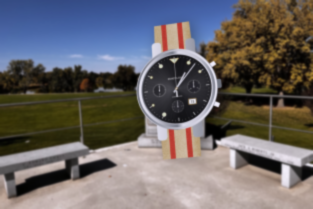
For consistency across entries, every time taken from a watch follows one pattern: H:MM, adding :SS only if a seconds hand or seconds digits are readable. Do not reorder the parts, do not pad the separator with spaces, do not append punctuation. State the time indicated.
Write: 1:07
